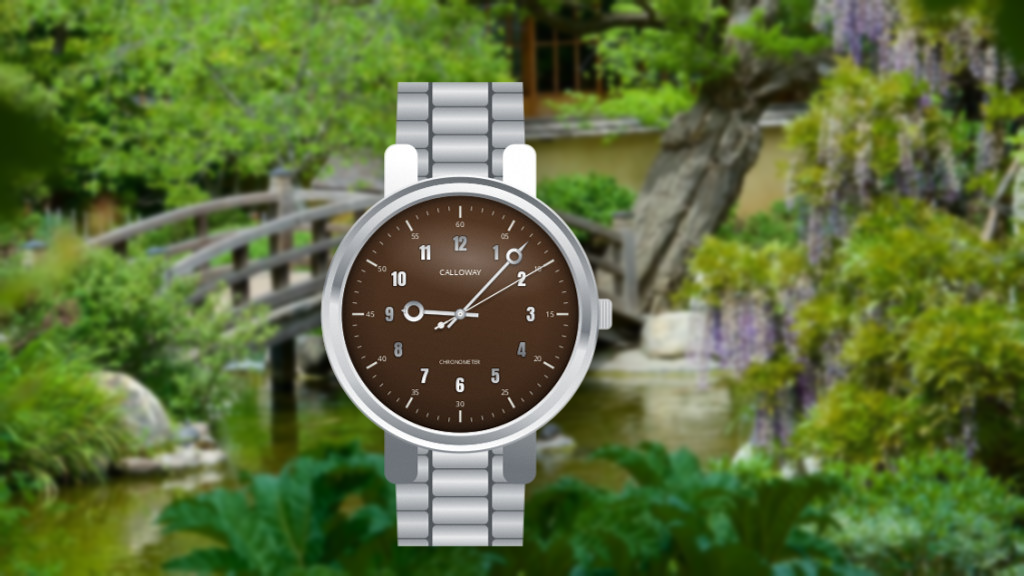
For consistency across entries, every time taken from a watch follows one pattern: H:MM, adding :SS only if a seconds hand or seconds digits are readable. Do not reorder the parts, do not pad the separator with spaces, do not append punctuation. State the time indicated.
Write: 9:07:10
